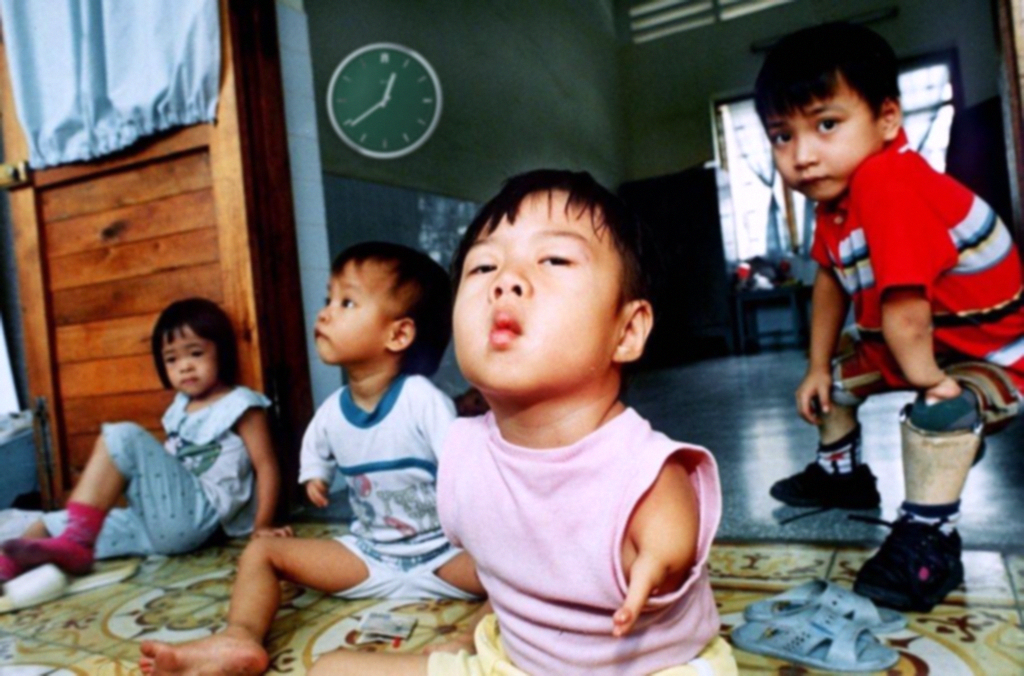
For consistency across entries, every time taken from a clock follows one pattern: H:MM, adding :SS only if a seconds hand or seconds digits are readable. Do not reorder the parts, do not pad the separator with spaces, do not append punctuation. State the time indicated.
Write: 12:39
